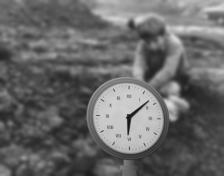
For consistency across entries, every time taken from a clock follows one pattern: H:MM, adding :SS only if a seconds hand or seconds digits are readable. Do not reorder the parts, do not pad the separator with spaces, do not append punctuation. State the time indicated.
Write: 6:08
